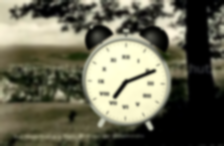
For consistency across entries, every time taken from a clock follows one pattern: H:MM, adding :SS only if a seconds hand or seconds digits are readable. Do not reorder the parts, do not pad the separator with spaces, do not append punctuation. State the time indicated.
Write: 7:11
